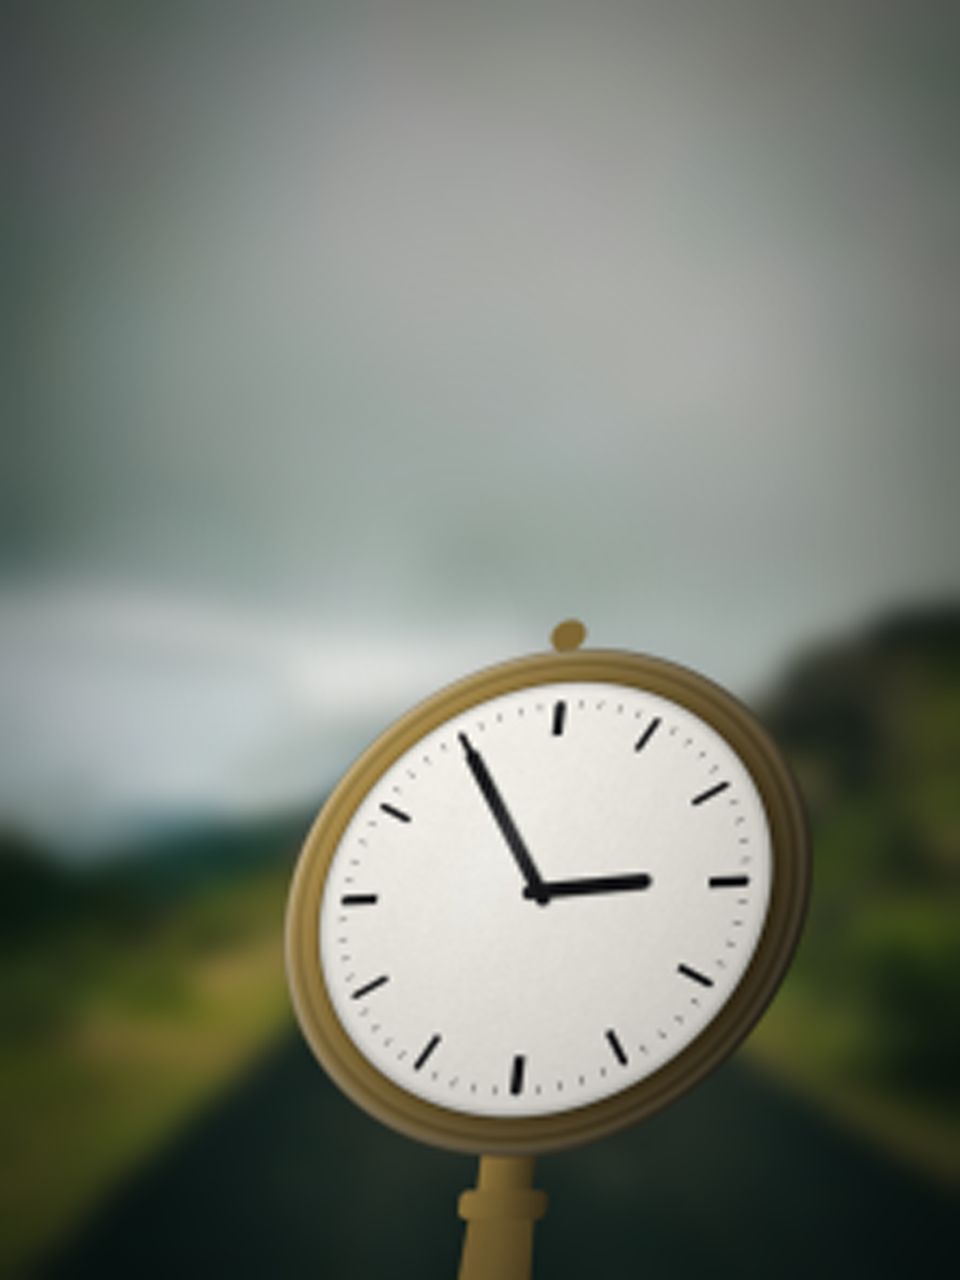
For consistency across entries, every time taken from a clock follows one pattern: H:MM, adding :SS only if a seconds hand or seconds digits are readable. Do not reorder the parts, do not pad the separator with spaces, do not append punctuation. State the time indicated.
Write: 2:55
